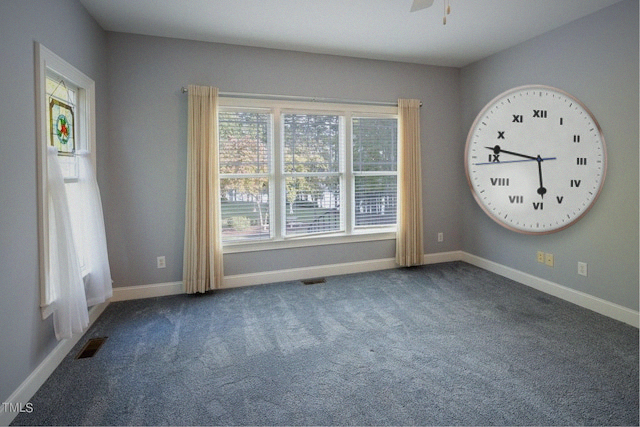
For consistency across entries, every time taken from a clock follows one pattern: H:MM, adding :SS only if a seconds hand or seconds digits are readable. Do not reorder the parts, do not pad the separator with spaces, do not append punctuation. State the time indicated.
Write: 5:46:44
